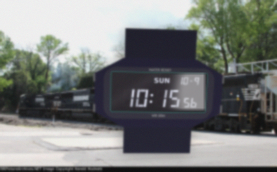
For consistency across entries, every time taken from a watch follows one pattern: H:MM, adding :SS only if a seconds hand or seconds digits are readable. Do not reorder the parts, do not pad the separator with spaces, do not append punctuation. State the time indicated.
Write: 10:15
